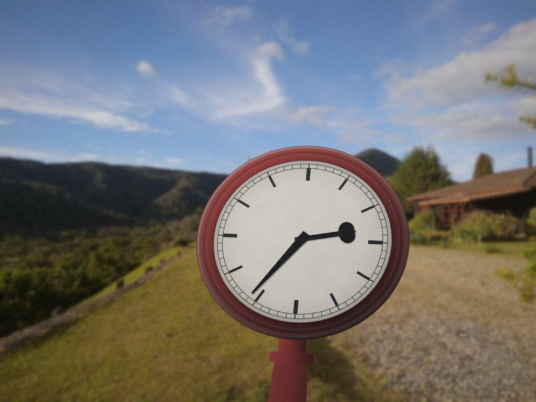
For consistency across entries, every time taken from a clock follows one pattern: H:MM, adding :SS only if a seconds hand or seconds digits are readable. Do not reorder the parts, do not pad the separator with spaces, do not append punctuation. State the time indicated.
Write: 2:36
